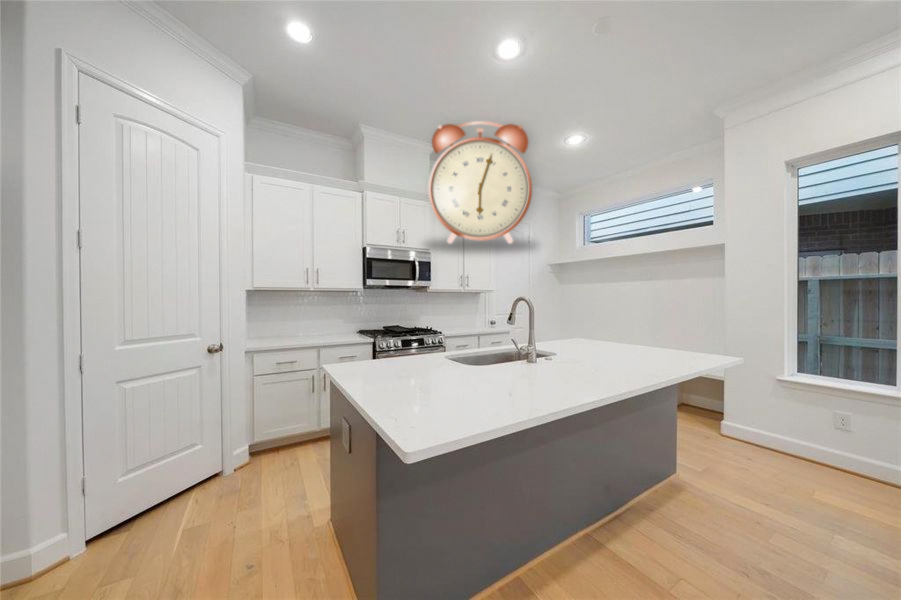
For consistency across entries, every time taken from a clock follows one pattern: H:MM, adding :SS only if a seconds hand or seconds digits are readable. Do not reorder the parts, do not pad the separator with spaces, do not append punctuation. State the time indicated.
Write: 6:03
